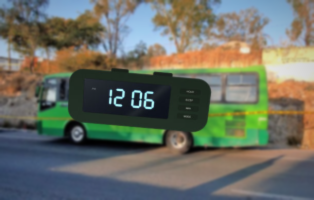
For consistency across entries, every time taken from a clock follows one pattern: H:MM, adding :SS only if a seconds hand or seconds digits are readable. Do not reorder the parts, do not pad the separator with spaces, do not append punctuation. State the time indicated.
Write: 12:06
